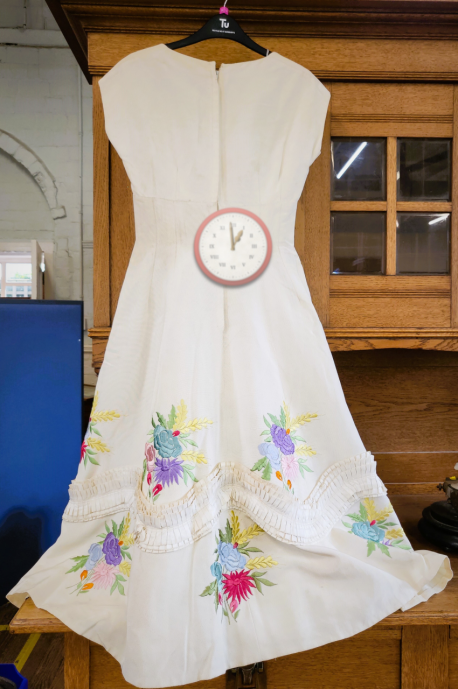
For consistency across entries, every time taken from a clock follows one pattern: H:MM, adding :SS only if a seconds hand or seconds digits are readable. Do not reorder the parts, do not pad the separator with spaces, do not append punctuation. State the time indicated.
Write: 12:59
